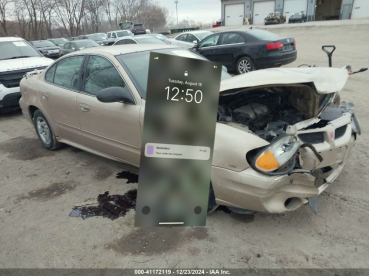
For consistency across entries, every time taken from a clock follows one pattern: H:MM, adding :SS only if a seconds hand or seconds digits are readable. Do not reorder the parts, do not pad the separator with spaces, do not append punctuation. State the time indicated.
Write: 12:50
